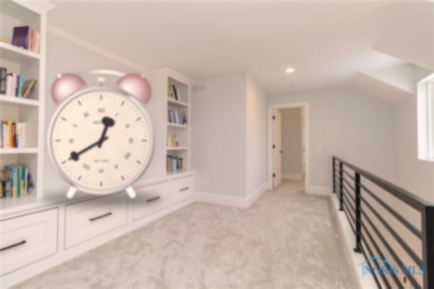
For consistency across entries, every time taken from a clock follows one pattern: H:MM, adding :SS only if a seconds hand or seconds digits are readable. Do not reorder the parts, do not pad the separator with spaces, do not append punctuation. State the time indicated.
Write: 12:40
